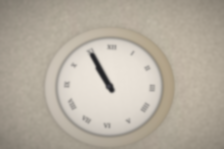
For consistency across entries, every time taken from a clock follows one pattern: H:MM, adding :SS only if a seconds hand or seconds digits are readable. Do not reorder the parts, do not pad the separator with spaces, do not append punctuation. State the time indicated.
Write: 10:55
